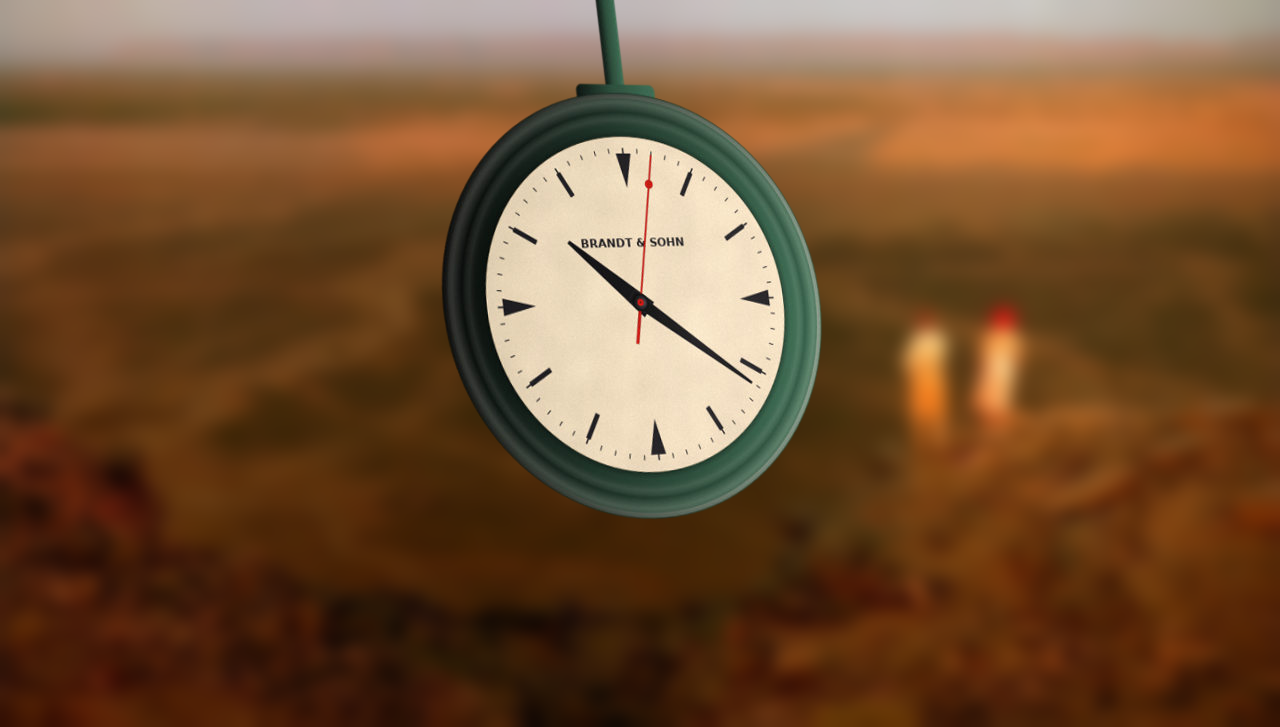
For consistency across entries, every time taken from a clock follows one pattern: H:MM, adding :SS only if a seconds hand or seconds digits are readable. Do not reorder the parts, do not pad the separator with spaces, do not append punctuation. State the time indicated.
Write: 10:21:02
